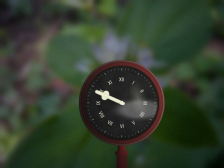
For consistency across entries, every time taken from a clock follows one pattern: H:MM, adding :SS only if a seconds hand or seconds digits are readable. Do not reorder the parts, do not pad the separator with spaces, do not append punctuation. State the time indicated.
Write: 9:49
